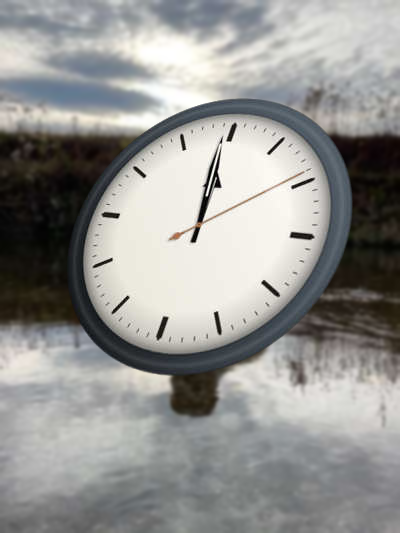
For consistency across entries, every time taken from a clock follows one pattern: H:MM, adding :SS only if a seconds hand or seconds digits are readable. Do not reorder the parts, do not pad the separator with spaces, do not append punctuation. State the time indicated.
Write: 11:59:09
